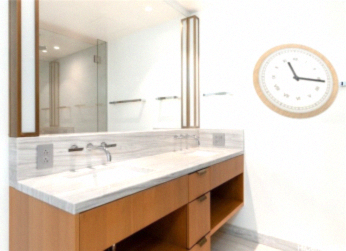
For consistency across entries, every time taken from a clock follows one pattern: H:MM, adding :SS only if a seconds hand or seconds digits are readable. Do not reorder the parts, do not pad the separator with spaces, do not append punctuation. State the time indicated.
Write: 11:16
